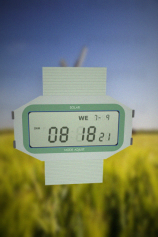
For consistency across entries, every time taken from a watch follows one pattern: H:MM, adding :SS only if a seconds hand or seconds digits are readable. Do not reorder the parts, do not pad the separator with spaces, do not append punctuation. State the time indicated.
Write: 8:18:21
